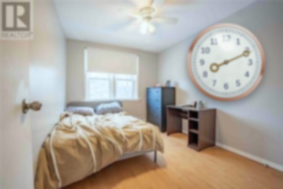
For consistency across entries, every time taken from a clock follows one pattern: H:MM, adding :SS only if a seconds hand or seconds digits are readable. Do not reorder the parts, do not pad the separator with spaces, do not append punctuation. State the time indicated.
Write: 8:11
